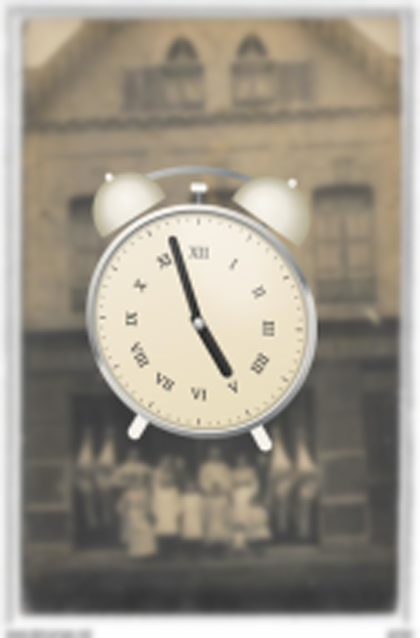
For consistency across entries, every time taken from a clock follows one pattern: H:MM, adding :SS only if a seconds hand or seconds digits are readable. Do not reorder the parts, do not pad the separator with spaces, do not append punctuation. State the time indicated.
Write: 4:57
